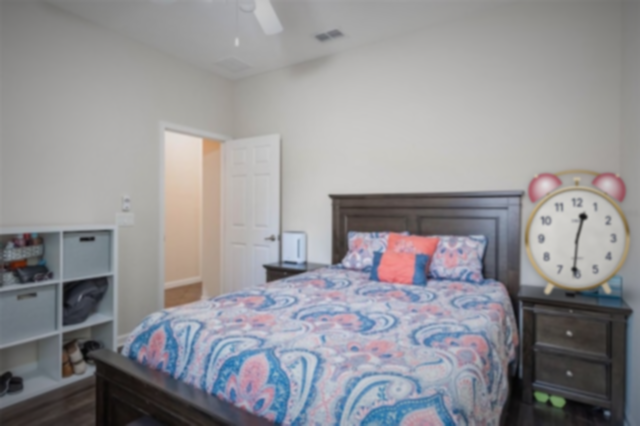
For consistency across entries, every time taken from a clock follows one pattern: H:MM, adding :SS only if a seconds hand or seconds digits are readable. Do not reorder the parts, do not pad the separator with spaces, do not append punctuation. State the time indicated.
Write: 12:31
